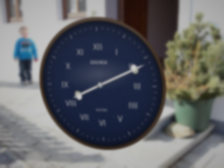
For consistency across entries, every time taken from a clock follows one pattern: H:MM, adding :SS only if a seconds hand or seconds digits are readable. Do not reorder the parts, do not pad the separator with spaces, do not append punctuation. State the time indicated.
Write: 8:11
